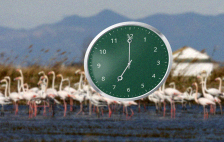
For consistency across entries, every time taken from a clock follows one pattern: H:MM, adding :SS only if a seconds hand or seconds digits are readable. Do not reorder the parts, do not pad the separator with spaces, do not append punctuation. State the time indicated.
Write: 7:00
